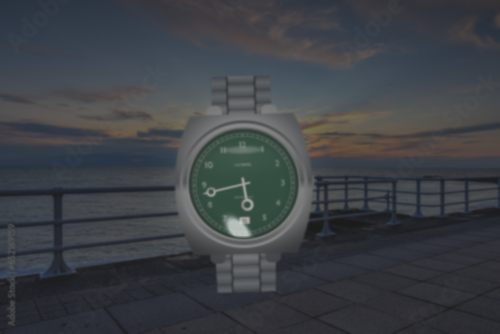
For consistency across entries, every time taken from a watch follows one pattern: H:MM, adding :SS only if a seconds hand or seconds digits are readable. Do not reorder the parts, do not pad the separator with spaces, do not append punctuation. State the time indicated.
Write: 5:43
